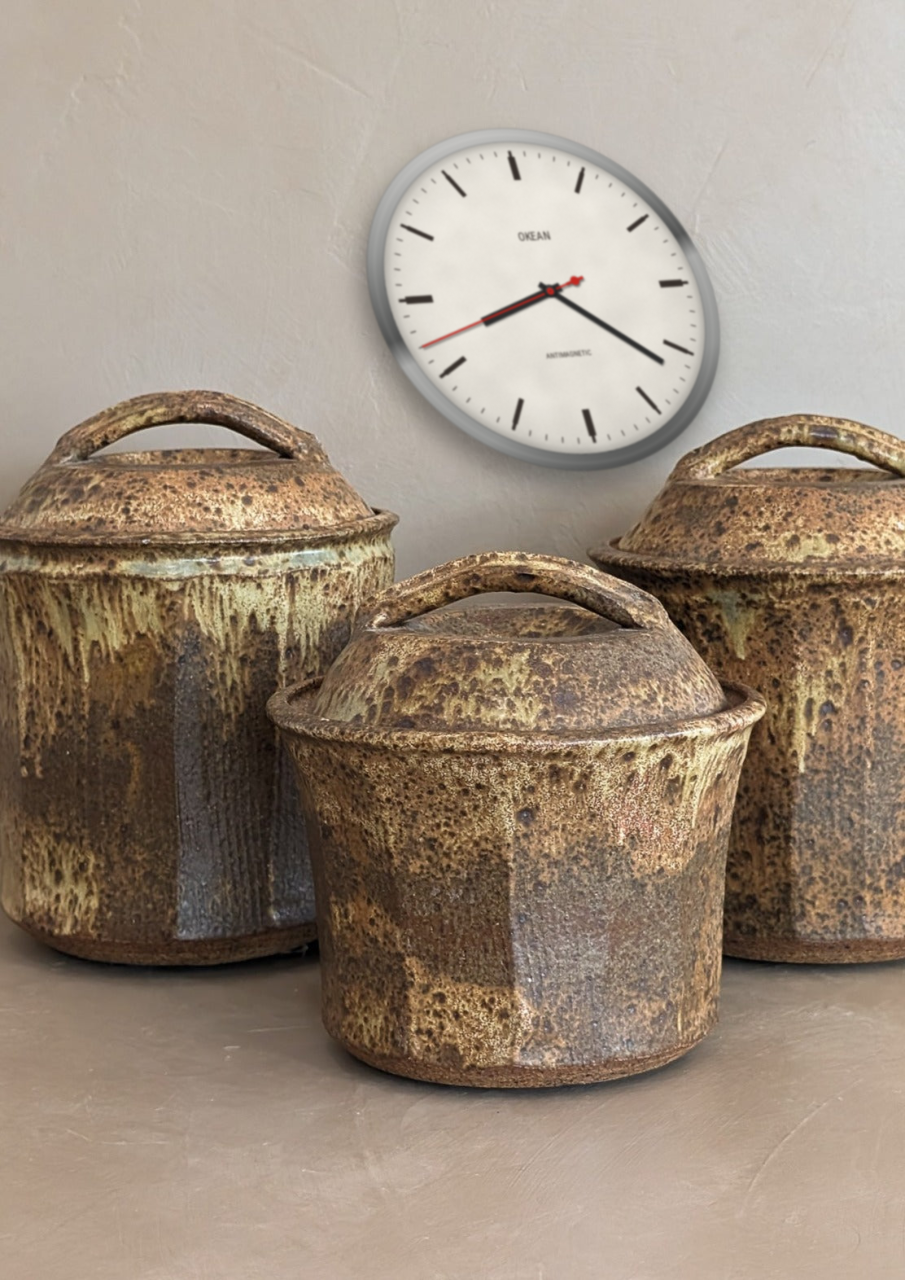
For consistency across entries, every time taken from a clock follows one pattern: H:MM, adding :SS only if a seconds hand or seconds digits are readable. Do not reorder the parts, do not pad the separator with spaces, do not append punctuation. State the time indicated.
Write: 8:21:42
